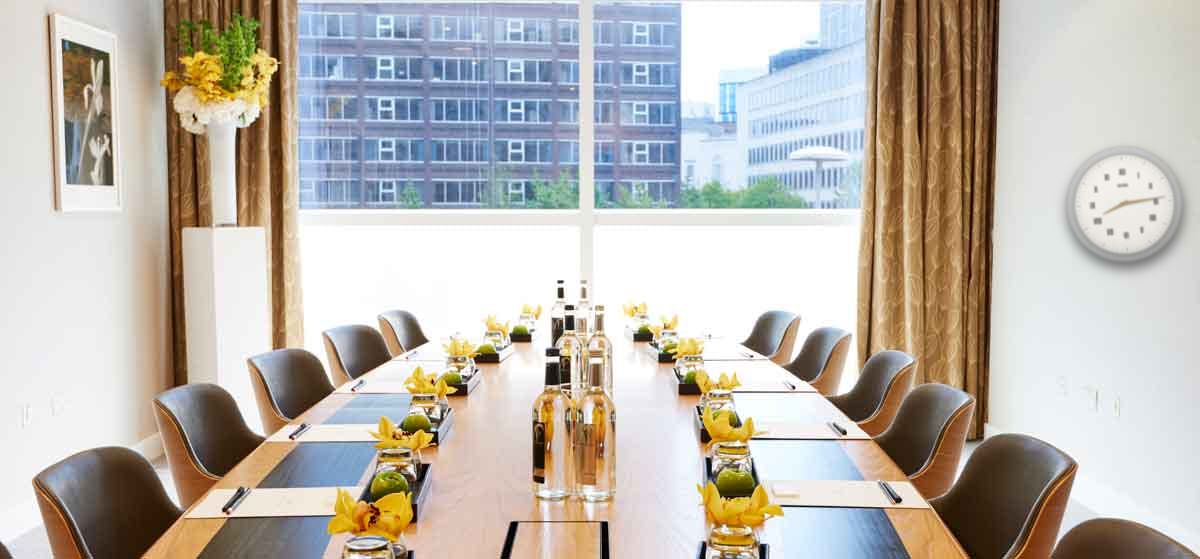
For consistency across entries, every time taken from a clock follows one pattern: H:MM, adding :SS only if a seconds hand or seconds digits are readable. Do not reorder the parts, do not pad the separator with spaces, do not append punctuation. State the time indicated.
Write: 8:14
